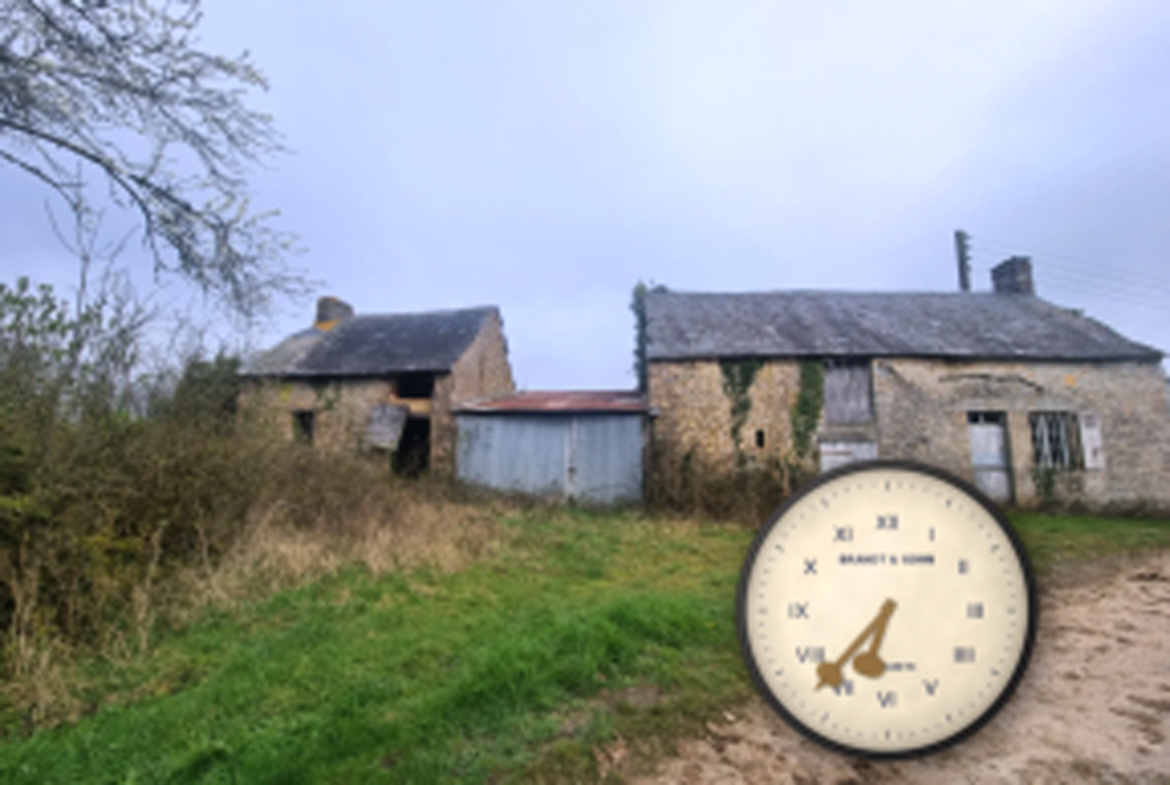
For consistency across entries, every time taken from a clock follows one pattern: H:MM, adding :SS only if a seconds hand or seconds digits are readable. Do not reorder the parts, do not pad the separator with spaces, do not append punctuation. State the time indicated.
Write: 6:37
